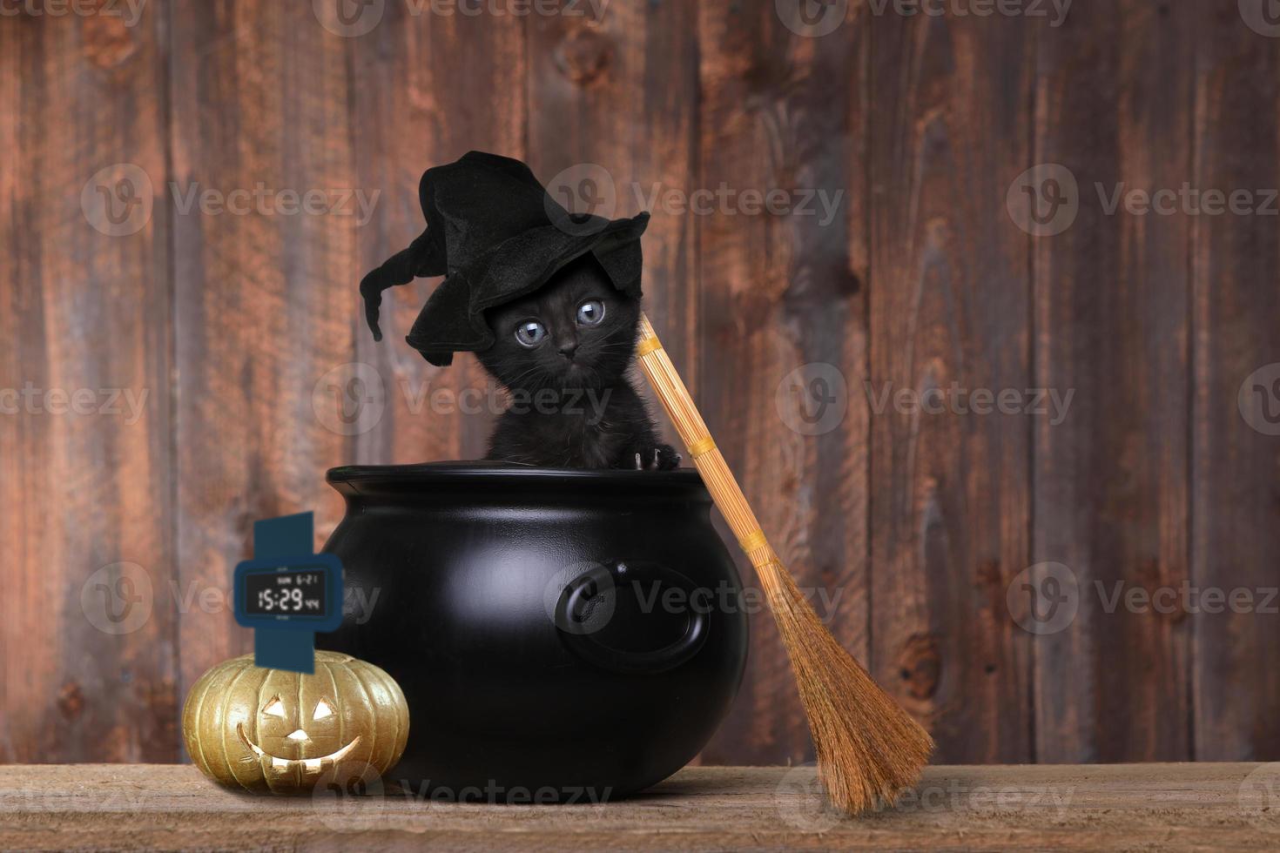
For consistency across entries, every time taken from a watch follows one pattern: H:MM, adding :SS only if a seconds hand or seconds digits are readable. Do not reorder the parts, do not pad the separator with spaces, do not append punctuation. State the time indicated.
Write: 15:29
